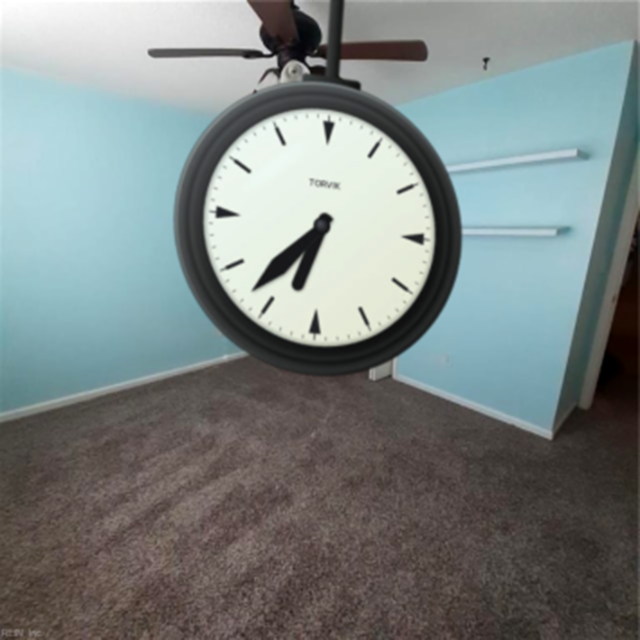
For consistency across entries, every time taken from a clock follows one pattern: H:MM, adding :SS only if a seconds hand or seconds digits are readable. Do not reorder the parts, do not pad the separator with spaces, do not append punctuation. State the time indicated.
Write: 6:37
